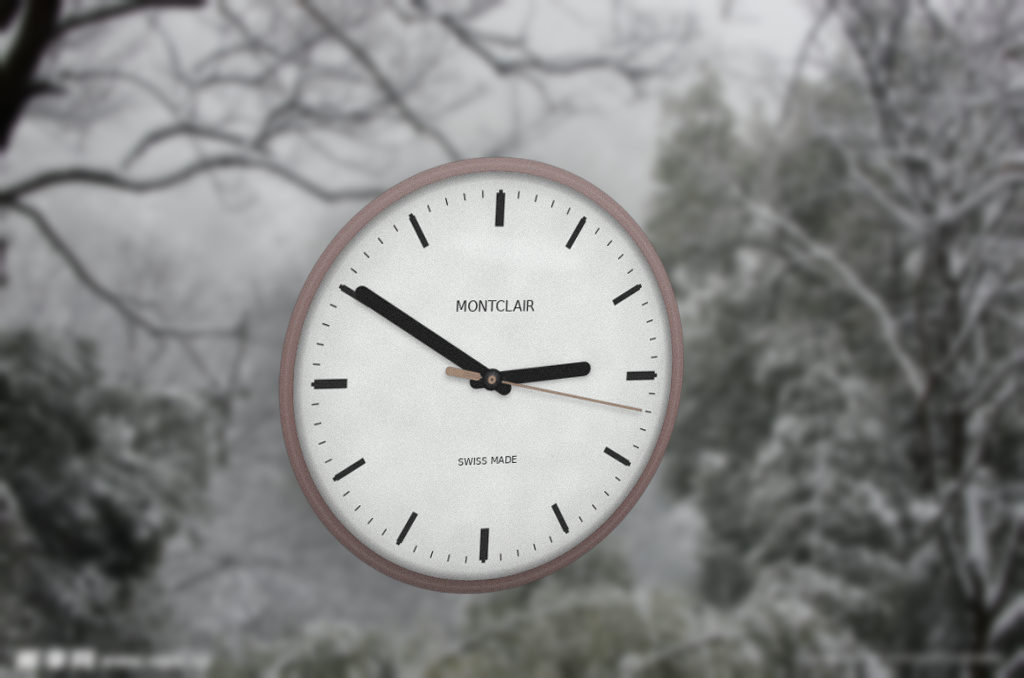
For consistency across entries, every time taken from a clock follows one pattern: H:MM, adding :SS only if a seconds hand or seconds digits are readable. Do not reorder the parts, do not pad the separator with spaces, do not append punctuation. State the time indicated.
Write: 2:50:17
